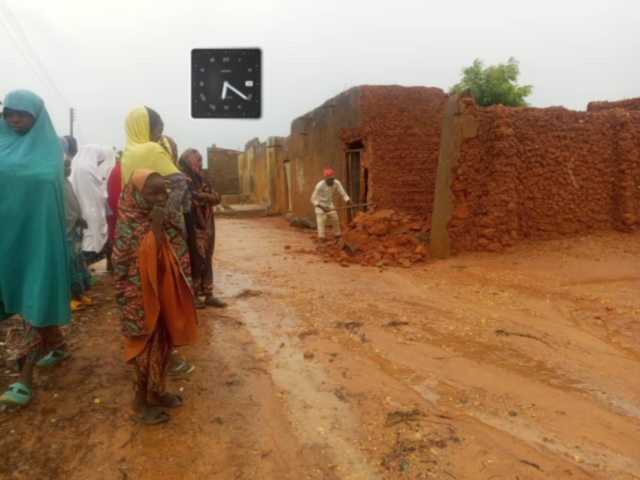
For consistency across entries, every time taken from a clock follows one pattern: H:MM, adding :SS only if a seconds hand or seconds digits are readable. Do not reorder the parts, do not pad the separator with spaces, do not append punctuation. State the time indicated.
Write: 6:21
